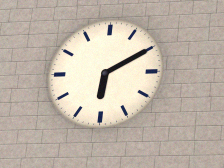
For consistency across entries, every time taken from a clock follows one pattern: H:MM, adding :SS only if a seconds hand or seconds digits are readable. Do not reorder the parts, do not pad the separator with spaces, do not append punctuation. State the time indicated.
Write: 6:10
